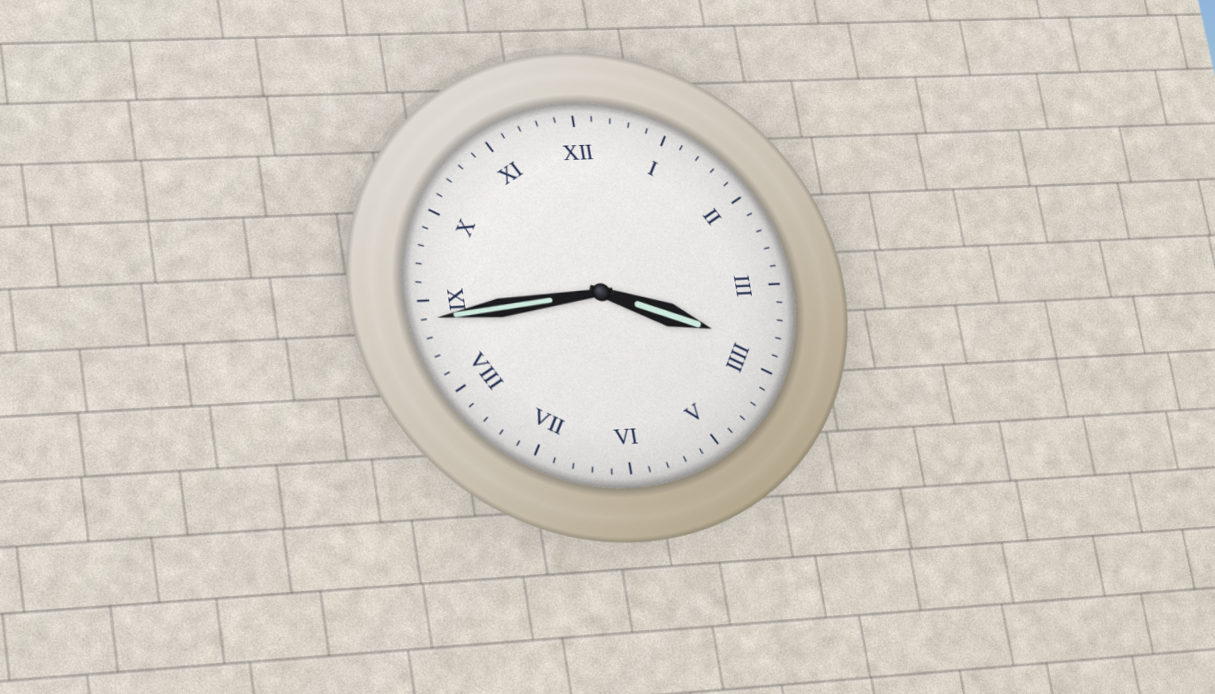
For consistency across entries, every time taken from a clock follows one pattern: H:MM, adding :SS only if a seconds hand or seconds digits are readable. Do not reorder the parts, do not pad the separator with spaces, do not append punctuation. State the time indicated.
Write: 3:44
